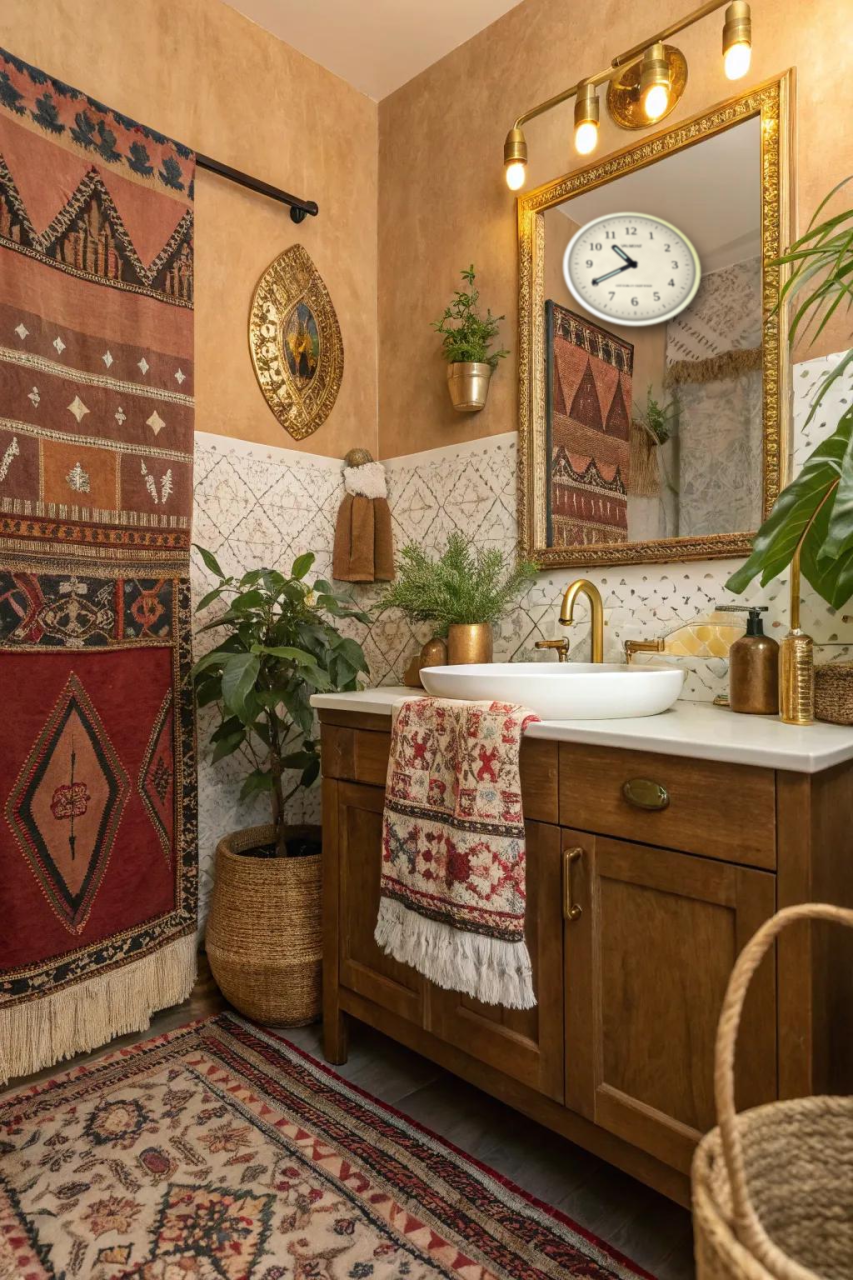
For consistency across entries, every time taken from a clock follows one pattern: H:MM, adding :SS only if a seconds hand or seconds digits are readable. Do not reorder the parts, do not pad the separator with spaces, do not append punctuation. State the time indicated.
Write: 10:40
